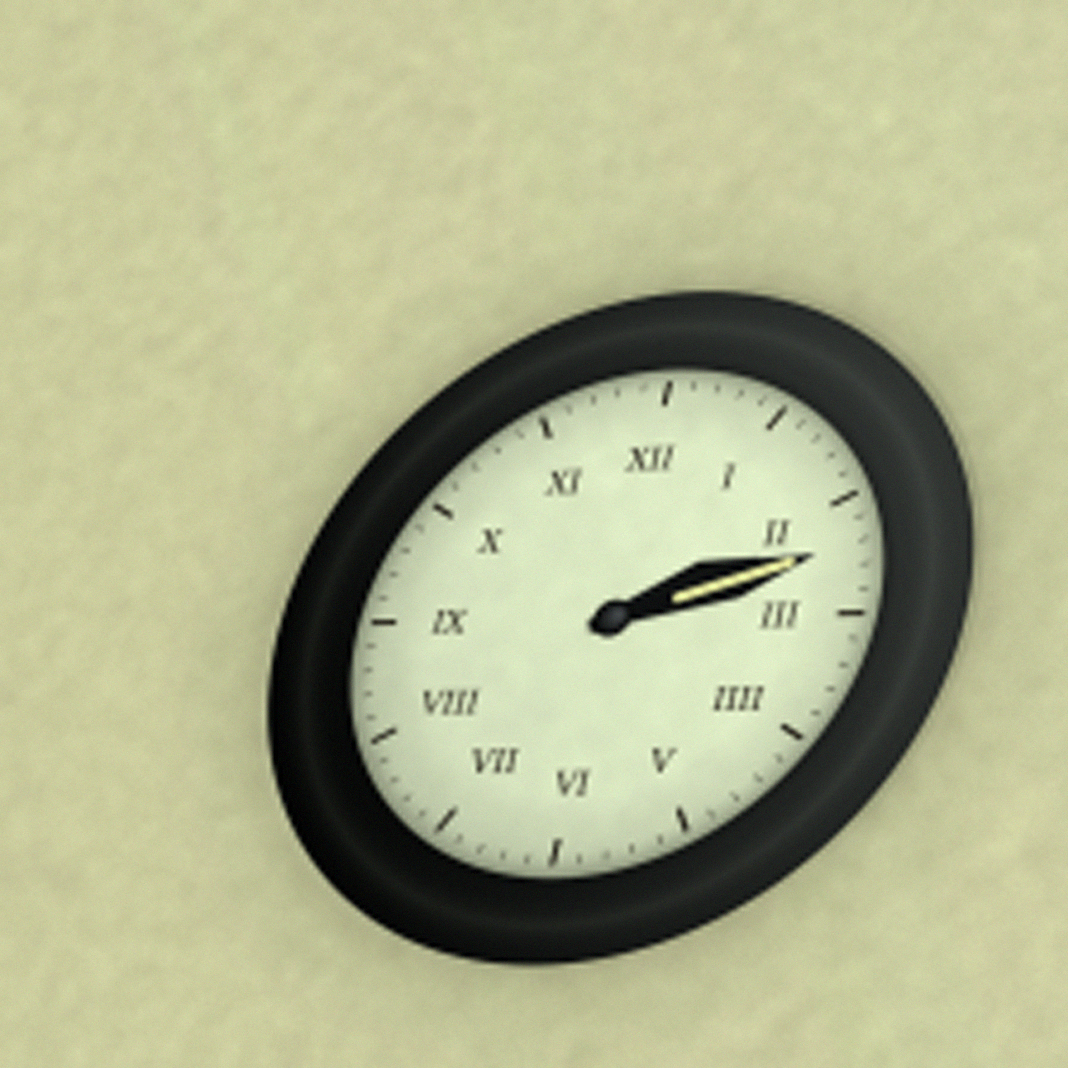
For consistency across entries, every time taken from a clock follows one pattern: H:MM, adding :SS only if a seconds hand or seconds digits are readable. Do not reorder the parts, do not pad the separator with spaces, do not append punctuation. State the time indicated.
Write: 2:12
